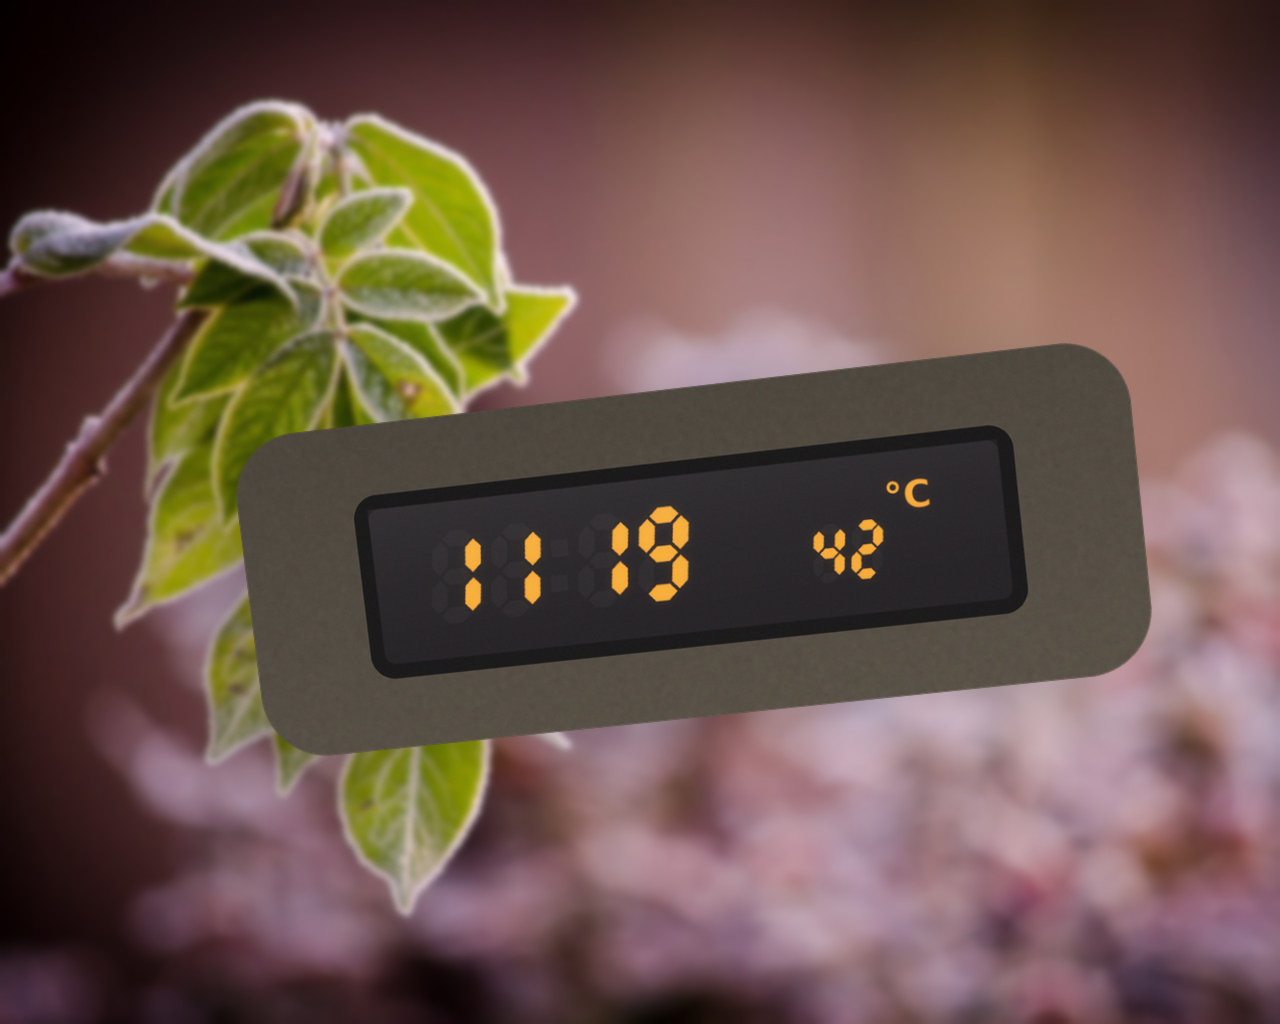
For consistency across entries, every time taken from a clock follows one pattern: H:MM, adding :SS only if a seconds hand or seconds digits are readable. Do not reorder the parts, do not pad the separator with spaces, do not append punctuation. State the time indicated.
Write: 11:19
